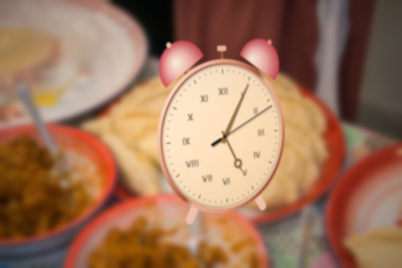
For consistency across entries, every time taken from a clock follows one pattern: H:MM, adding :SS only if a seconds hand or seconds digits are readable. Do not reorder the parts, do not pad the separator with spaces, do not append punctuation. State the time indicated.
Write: 5:05:11
